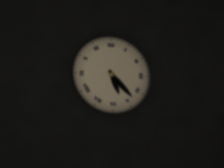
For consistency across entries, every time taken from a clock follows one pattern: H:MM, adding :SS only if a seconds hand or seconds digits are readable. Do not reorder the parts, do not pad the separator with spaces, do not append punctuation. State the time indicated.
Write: 5:23
